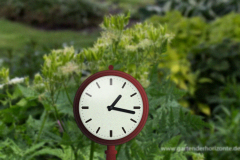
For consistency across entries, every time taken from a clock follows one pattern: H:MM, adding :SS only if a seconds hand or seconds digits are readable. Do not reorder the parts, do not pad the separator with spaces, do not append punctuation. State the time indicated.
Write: 1:17
